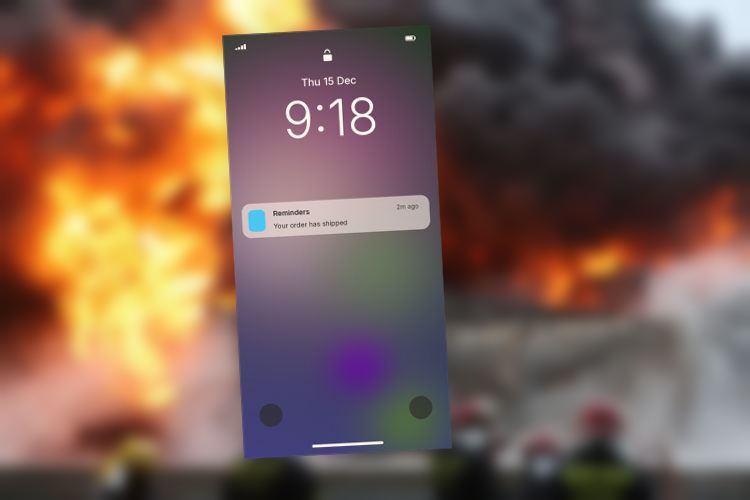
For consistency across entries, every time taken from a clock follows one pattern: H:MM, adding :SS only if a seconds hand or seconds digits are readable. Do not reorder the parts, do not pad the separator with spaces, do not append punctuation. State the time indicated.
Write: 9:18
